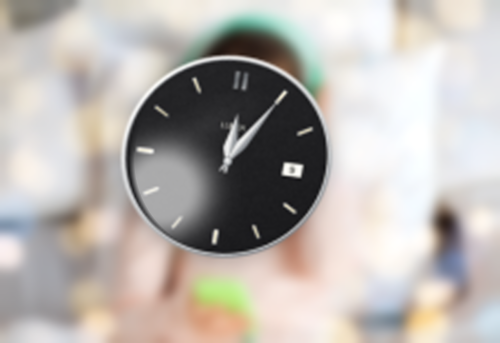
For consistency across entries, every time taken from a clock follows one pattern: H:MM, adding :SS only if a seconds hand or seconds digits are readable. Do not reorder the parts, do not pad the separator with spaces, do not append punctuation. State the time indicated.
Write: 12:05
